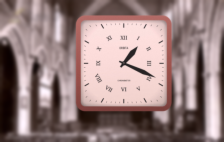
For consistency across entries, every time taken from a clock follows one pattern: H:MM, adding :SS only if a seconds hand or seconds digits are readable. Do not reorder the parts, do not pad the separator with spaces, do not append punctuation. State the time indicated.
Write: 1:19
